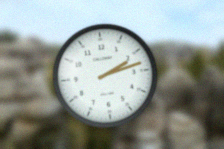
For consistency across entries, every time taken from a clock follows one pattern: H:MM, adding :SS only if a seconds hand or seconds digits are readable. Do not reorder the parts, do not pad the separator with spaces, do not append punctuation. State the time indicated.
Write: 2:13
